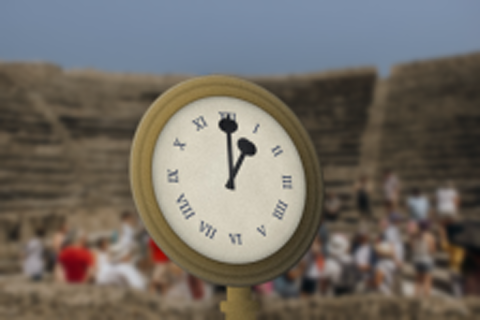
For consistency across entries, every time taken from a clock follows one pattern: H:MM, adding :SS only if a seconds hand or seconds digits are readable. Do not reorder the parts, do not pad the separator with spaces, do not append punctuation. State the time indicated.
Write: 1:00
